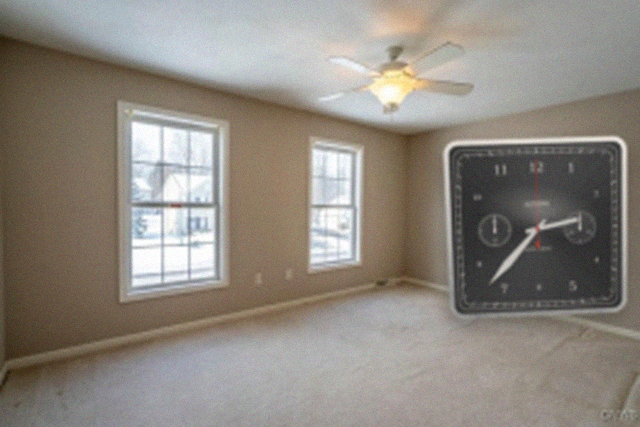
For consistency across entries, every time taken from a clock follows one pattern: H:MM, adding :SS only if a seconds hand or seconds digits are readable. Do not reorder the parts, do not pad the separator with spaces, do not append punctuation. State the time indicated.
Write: 2:37
